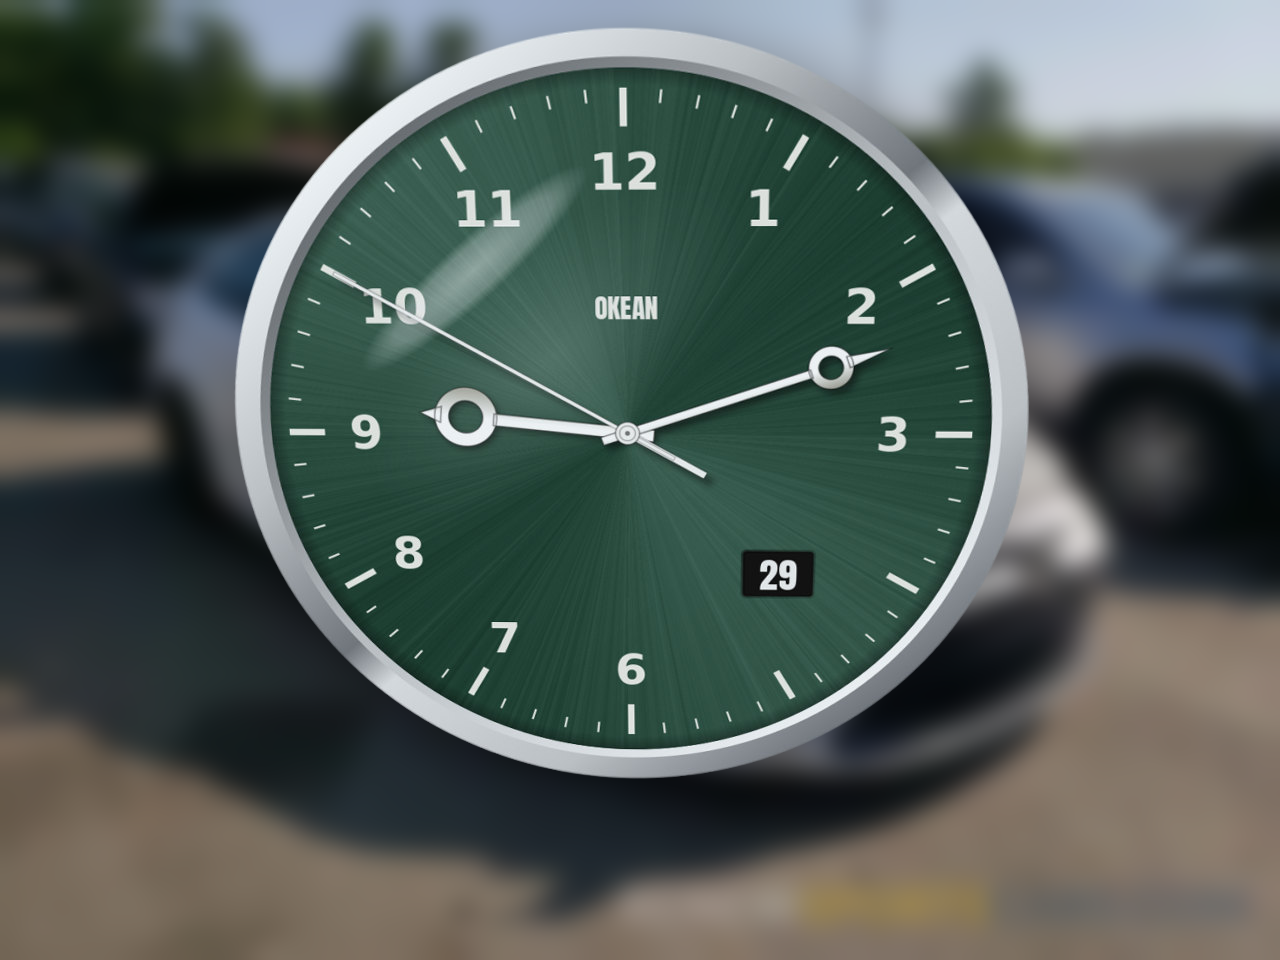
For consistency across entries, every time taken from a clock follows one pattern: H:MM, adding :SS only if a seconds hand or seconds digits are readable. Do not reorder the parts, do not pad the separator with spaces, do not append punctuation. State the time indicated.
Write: 9:11:50
